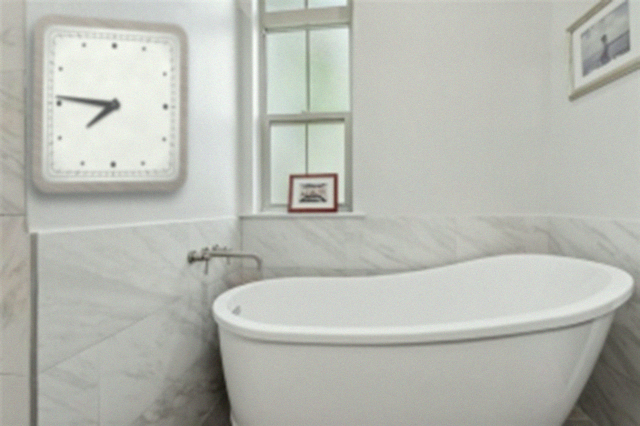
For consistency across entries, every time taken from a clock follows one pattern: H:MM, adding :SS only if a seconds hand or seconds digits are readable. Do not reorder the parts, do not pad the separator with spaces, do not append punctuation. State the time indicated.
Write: 7:46
